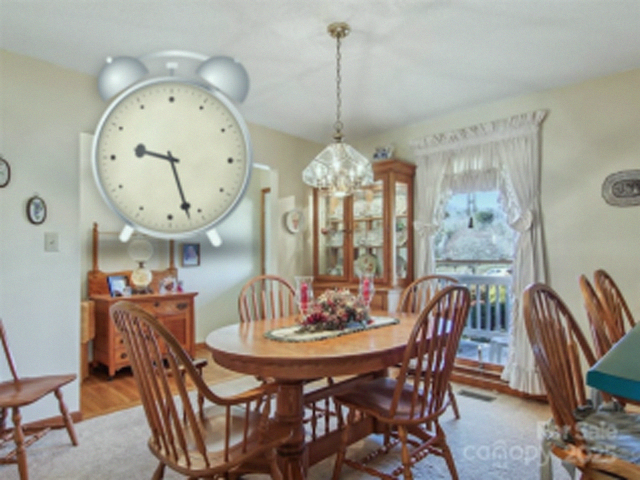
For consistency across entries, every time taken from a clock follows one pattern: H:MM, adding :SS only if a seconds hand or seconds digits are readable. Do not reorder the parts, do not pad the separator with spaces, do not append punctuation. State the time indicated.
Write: 9:27
